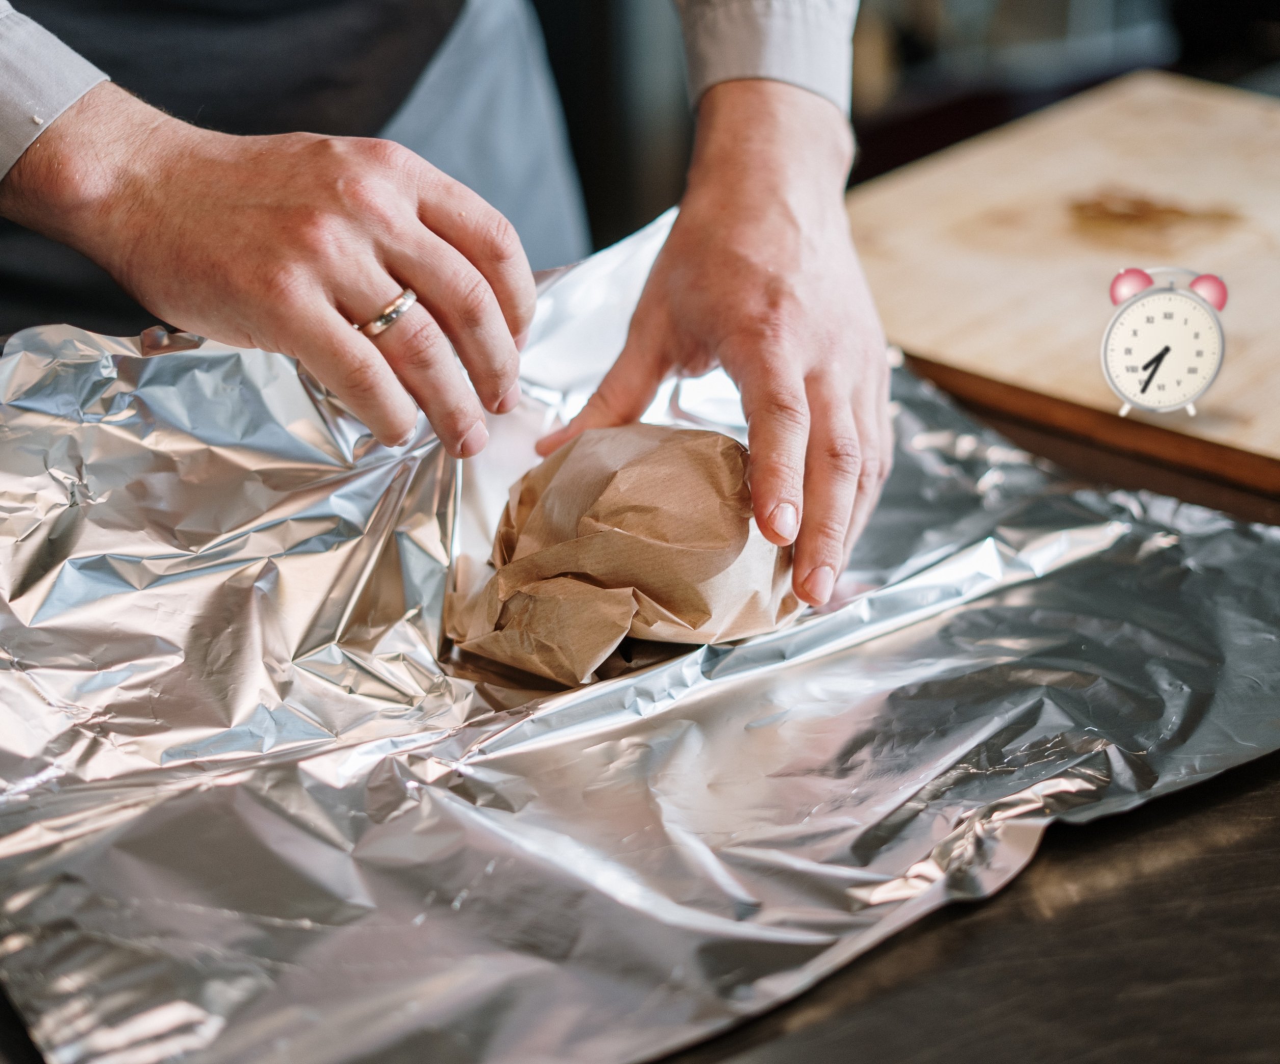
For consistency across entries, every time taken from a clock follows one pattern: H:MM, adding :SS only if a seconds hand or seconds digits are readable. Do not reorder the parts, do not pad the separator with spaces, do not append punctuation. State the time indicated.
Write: 7:34
